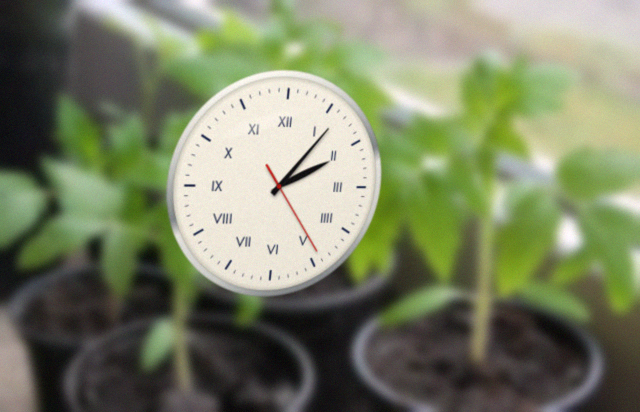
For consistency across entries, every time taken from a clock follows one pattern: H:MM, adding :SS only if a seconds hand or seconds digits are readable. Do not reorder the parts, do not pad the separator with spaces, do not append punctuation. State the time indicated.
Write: 2:06:24
